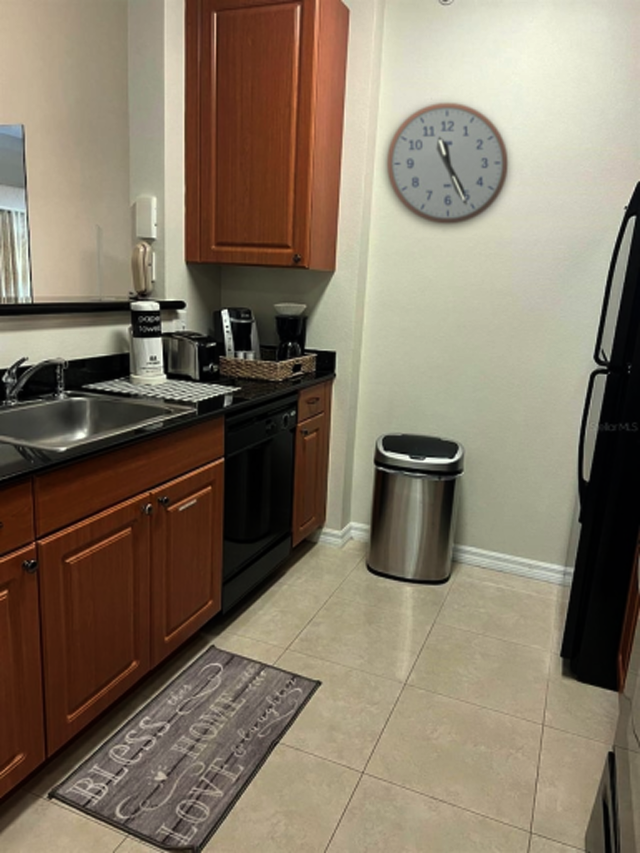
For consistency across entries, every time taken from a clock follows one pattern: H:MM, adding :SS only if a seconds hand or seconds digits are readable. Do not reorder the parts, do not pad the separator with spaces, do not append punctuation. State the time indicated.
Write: 11:26
